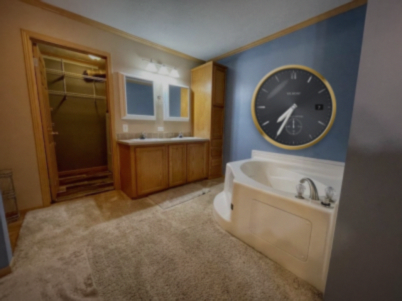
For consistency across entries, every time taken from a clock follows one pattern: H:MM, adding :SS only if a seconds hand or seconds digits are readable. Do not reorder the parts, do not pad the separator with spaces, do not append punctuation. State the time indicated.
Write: 7:35
